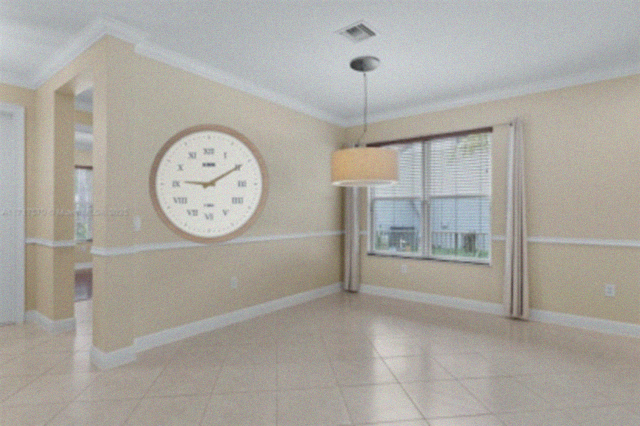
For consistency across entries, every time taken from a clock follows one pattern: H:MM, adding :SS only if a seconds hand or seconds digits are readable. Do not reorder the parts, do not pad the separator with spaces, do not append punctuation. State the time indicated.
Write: 9:10
